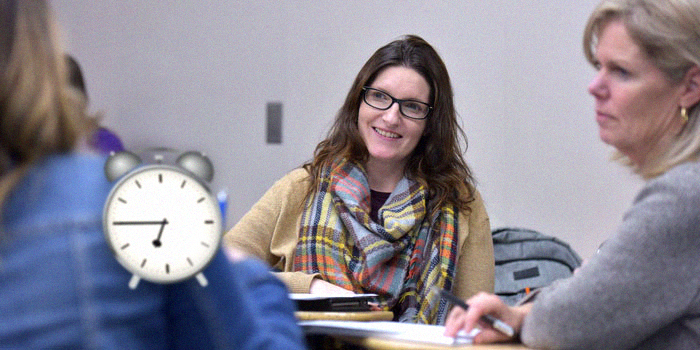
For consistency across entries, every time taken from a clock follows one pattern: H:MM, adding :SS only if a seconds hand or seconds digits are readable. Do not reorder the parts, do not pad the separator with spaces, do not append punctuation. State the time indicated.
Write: 6:45
